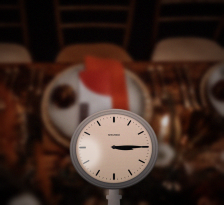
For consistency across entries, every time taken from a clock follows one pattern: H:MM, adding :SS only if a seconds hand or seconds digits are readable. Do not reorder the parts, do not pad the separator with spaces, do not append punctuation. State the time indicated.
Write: 3:15
